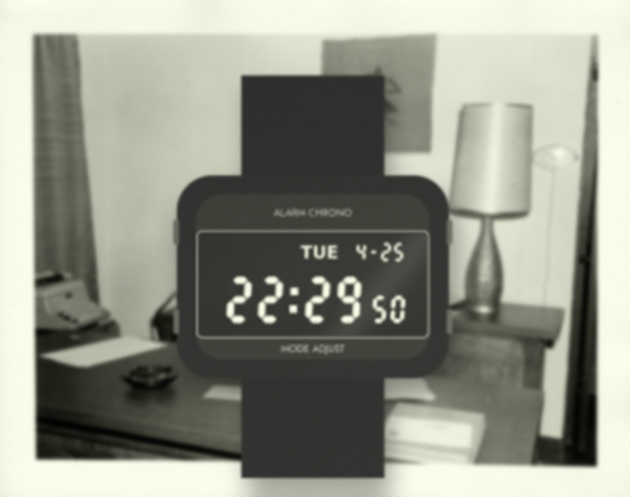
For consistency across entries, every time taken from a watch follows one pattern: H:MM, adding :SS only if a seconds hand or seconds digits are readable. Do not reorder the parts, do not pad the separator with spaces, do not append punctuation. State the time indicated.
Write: 22:29:50
